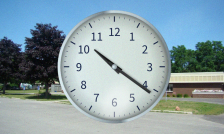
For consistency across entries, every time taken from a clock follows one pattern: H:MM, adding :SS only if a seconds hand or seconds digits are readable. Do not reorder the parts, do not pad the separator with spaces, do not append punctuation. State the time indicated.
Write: 10:21
